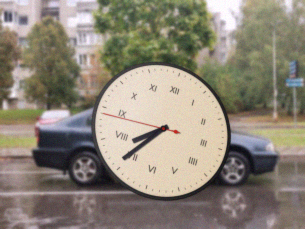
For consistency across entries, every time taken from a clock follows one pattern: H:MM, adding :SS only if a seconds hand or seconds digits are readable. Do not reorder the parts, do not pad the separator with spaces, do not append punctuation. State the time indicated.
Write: 7:35:44
